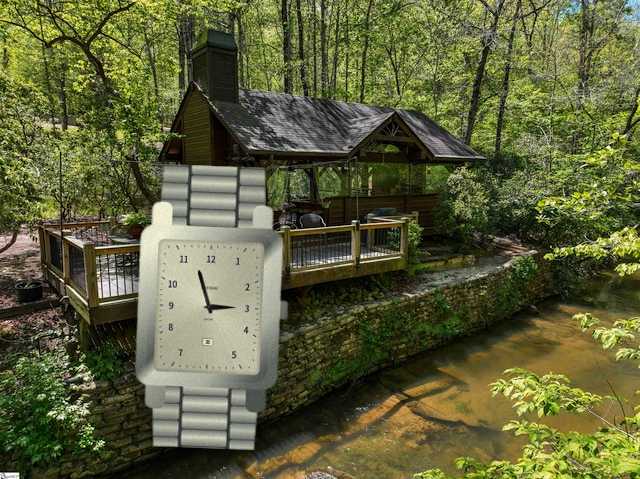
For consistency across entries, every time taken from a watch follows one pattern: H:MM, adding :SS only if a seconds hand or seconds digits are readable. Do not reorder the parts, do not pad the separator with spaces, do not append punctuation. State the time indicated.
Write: 2:57
